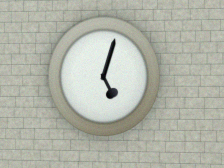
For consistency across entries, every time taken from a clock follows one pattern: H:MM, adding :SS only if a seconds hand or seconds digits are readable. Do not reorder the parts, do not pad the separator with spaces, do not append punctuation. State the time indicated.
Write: 5:03
